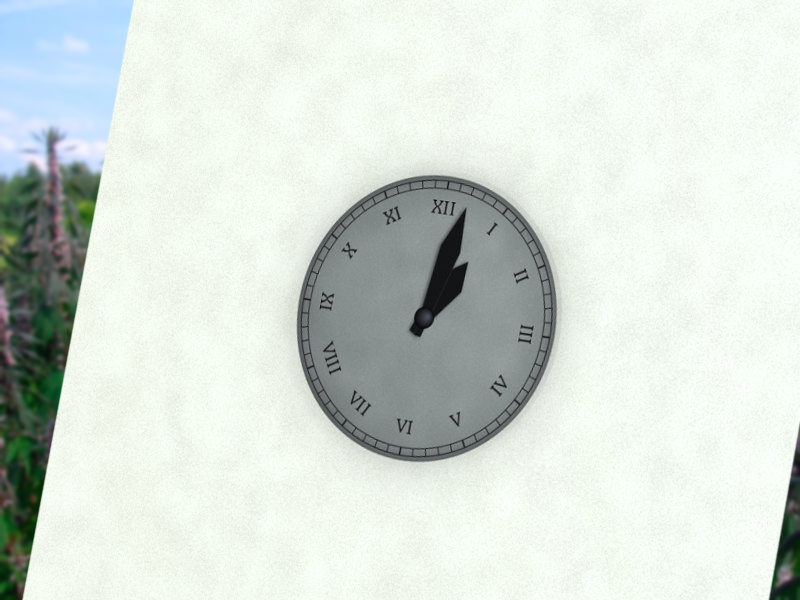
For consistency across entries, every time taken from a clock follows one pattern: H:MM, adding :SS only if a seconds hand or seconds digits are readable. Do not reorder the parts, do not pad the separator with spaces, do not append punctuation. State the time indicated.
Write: 1:02
